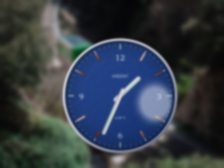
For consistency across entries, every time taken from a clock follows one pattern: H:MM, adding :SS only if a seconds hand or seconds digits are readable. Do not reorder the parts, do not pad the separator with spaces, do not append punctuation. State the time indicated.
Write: 1:34
